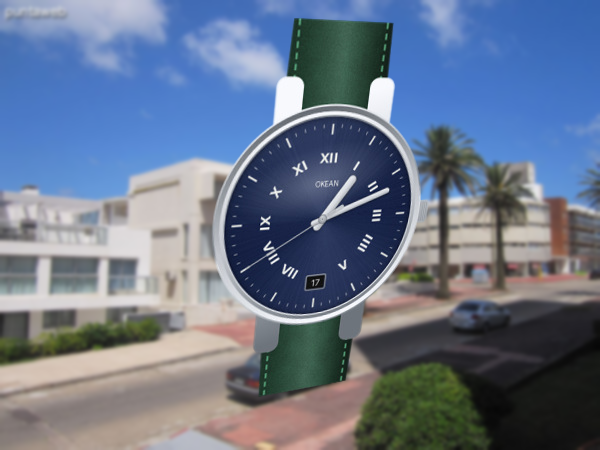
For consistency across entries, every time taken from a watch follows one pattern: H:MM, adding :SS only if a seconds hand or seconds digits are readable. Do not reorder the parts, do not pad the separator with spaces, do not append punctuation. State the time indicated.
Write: 1:11:40
